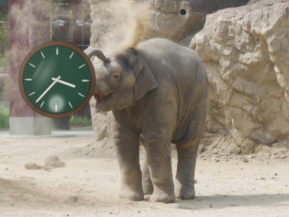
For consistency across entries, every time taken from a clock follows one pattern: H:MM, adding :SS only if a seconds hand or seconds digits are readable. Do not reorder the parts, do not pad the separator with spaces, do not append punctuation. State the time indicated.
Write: 3:37
